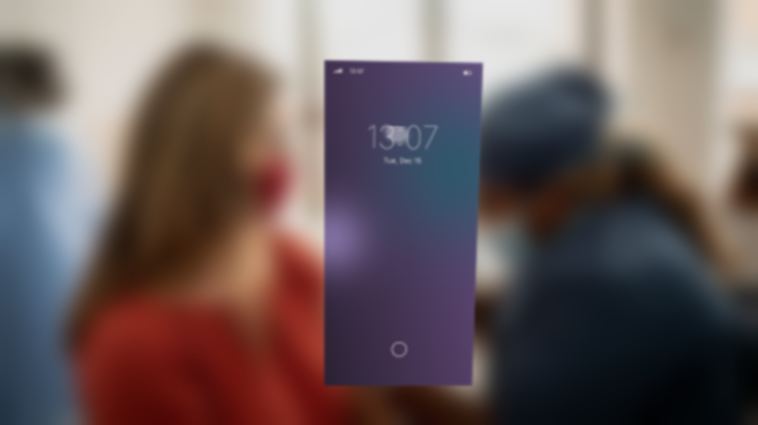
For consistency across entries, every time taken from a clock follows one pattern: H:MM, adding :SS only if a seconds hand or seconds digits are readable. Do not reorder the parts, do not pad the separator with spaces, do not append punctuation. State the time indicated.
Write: 13:07
